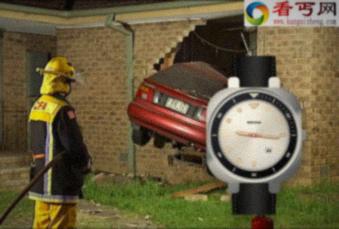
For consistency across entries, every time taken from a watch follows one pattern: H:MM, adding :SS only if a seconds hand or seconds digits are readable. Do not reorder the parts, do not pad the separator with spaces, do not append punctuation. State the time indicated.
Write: 9:16
